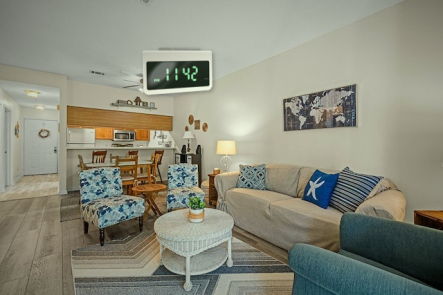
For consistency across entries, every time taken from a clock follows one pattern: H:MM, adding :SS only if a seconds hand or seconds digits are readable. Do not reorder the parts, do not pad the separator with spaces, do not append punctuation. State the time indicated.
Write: 11:42
